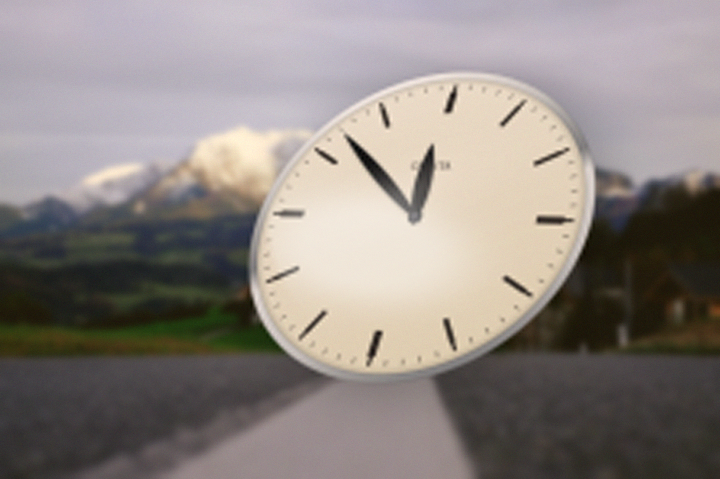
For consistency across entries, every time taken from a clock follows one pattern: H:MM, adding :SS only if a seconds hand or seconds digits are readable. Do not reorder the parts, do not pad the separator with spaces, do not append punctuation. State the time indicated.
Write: 11:52
